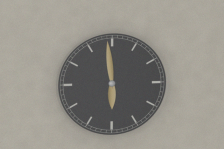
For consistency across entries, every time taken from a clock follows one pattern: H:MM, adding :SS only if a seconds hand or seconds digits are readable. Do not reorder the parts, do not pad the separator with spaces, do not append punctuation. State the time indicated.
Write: 5:59
